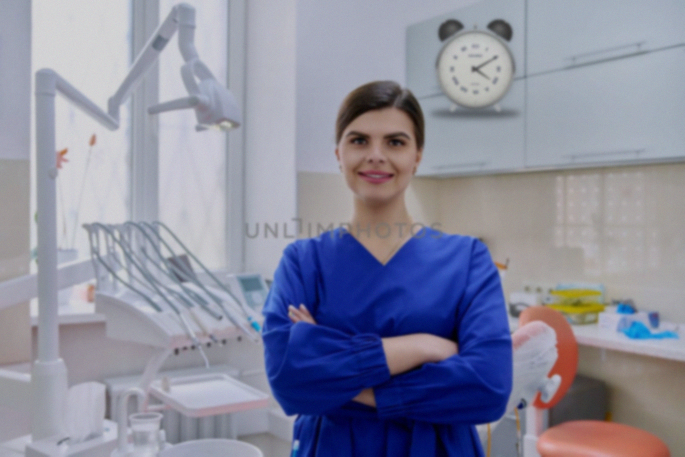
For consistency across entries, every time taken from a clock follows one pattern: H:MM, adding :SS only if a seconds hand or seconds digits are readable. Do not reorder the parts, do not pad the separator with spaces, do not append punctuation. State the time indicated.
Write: 4:10
